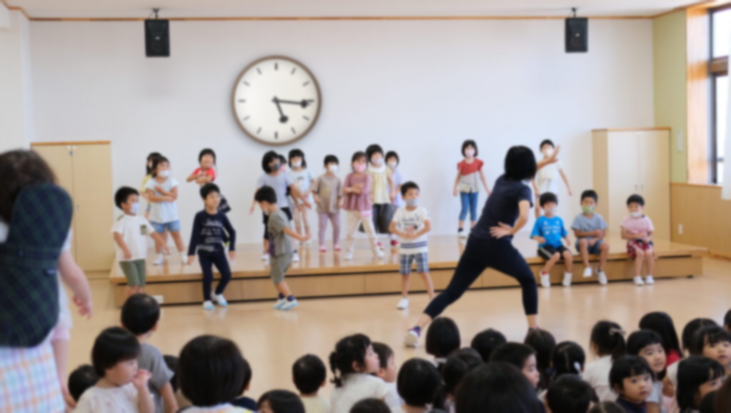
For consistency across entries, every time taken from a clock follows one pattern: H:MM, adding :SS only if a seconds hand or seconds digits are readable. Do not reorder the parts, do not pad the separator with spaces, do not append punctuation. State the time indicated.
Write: 5:16
